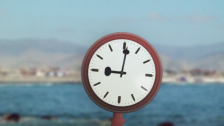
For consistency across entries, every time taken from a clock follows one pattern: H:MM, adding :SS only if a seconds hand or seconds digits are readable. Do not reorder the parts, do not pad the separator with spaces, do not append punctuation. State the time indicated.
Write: 9:01
